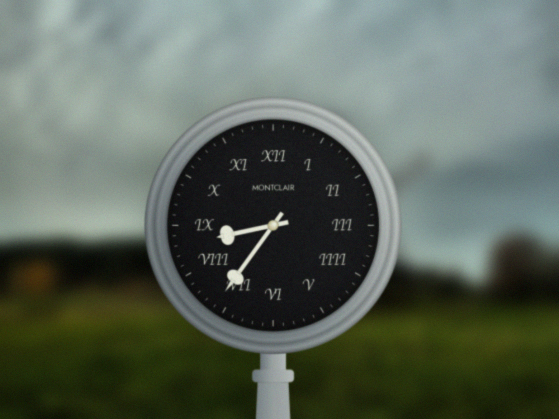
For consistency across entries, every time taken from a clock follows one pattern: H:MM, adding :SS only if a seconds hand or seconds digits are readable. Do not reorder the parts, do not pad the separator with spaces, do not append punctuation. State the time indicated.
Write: 8:36
